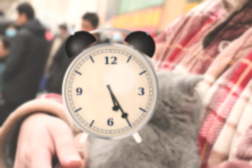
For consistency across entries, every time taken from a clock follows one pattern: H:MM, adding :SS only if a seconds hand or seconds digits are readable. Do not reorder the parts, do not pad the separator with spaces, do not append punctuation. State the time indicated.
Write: 5:25
